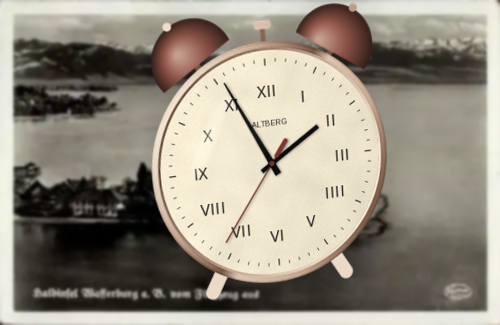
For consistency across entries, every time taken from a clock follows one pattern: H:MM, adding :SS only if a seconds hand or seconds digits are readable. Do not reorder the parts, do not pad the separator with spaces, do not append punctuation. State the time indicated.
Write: 1:55:36
